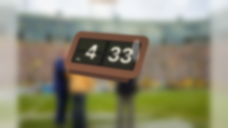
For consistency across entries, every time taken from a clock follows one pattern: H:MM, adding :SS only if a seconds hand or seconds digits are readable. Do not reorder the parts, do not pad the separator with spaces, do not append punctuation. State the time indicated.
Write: 4:33
